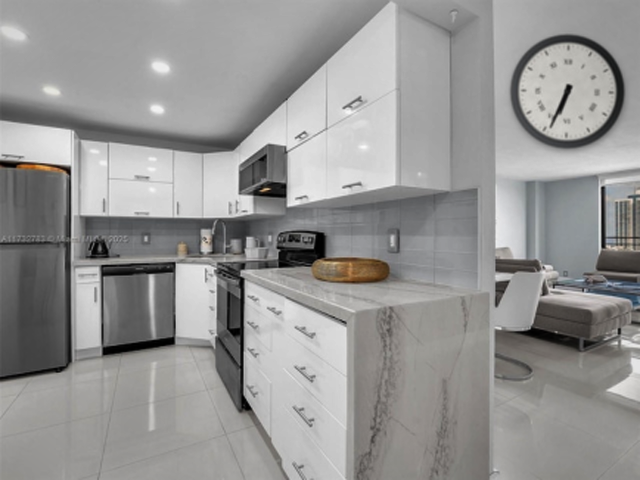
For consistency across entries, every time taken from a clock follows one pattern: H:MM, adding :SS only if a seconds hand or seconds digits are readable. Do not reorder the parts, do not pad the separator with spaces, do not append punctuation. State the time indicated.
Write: 6:34
